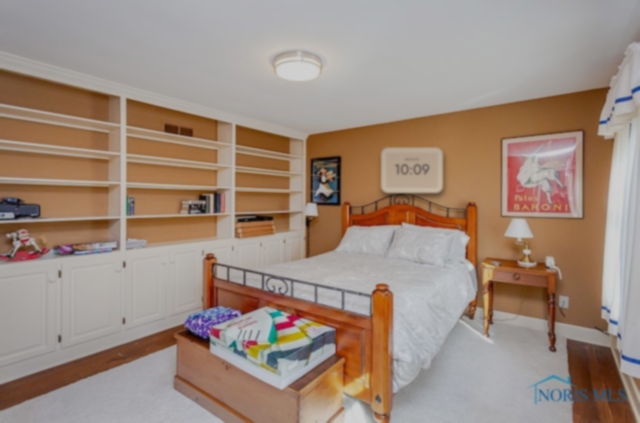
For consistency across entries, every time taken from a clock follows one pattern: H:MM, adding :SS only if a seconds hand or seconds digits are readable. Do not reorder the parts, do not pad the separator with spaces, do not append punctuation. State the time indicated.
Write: 10:09
